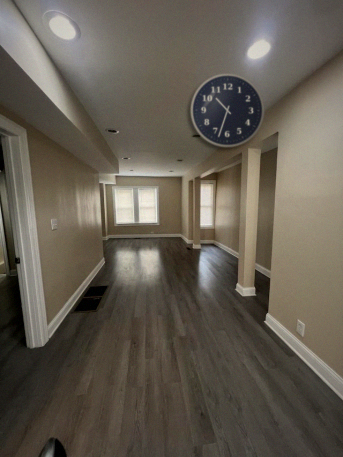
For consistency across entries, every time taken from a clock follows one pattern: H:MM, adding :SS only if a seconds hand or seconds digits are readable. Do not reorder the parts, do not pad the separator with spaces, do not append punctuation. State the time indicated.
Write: 10:33
